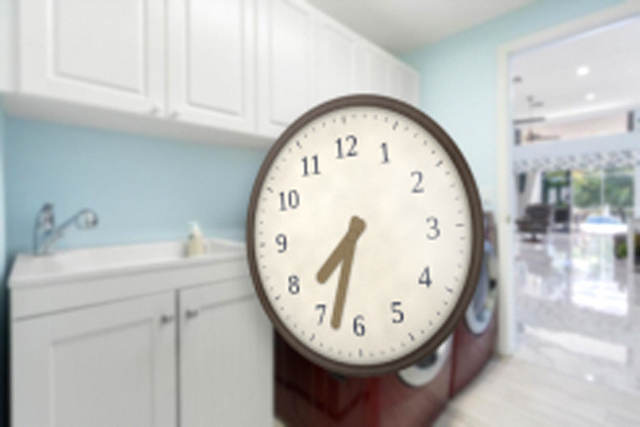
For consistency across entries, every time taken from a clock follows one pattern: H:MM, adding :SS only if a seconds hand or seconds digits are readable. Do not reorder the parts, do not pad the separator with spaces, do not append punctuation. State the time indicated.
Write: 7:33
